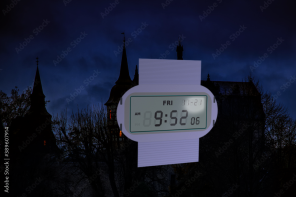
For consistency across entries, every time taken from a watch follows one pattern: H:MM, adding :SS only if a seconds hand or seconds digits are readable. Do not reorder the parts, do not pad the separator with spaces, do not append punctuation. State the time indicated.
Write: 9:52:06
